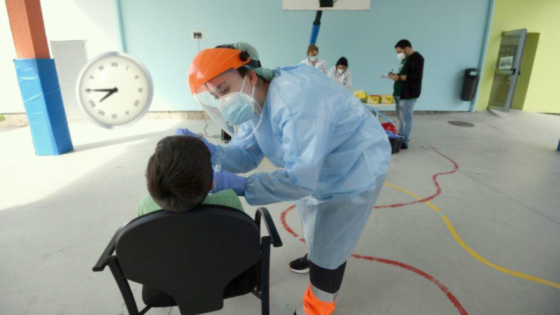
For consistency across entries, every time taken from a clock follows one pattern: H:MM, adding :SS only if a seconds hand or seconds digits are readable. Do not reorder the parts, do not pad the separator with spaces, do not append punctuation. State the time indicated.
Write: 7:45
